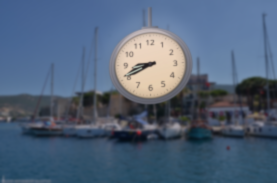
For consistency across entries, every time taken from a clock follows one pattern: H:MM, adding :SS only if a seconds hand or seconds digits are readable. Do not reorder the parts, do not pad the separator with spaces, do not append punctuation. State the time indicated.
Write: 8:41
